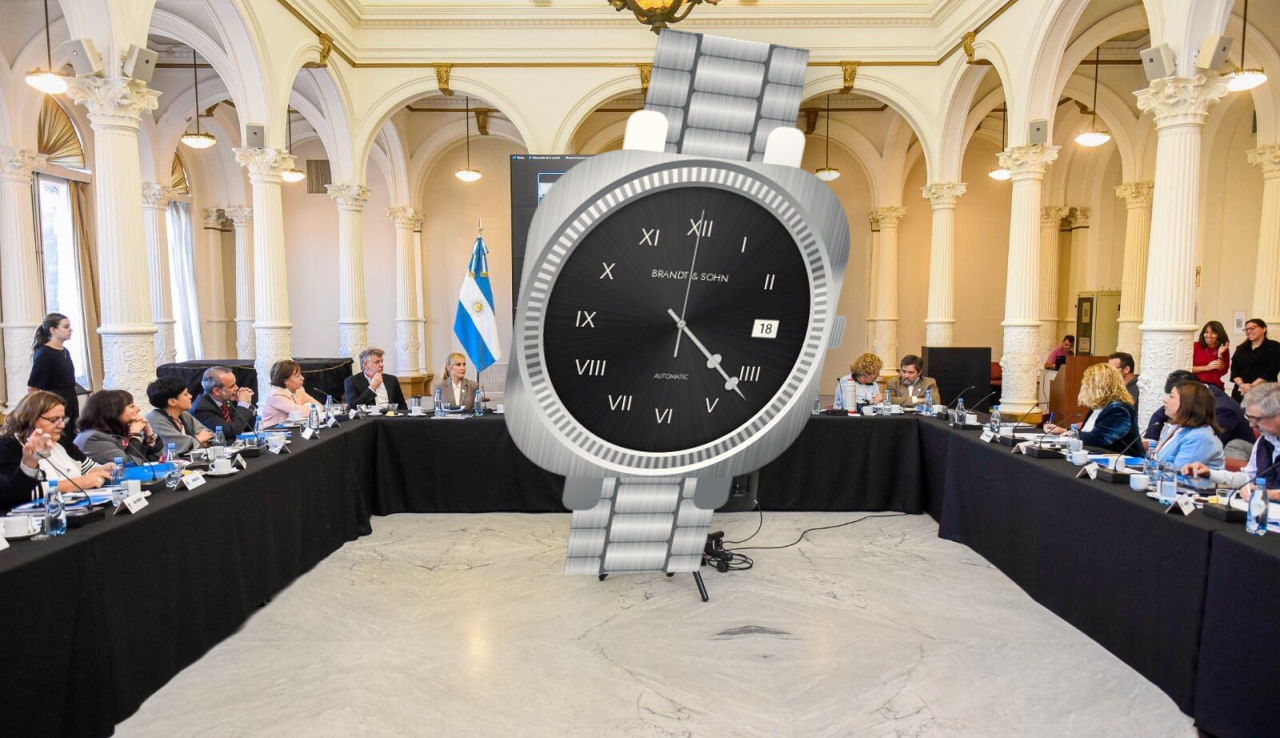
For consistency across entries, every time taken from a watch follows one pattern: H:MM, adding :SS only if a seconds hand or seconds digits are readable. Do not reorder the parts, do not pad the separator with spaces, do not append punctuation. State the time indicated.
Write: 4:22:00
